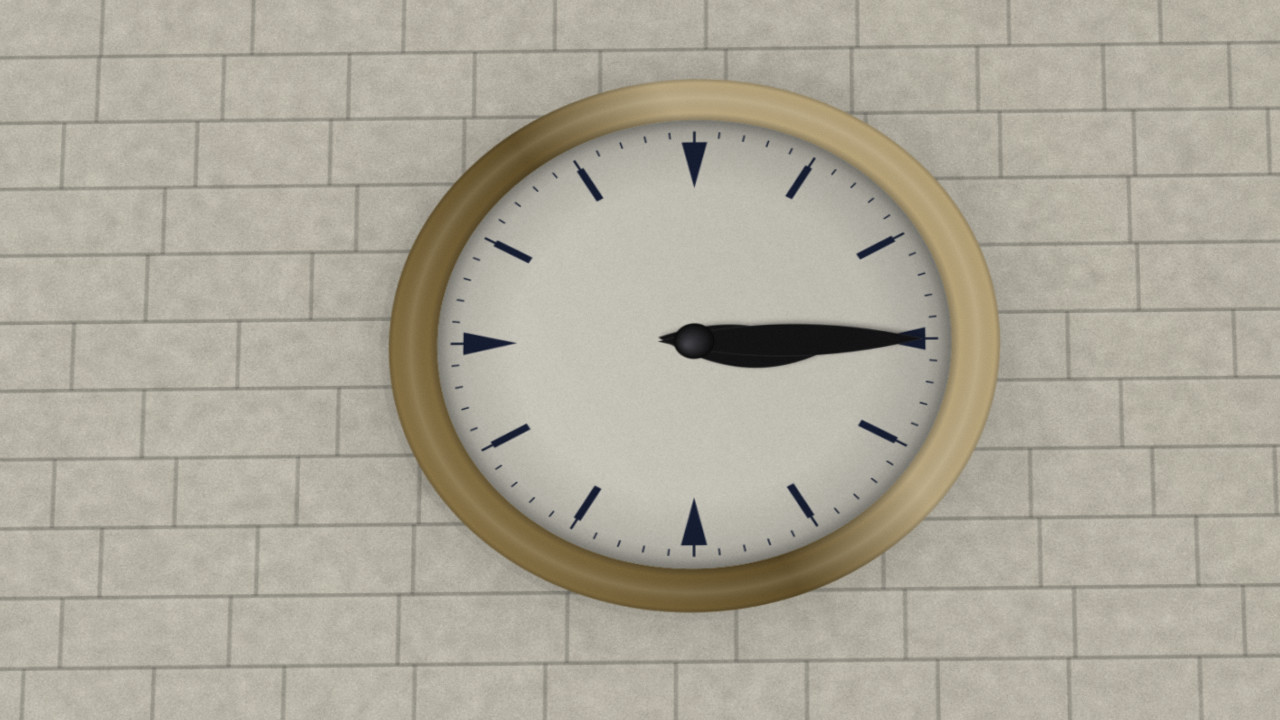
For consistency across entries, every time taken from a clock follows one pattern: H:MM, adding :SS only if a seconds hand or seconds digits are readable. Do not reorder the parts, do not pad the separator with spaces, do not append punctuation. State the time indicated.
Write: 3:15
